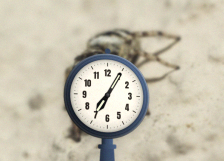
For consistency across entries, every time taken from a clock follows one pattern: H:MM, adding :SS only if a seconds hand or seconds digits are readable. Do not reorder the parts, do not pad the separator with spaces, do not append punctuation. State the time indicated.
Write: 7:05
